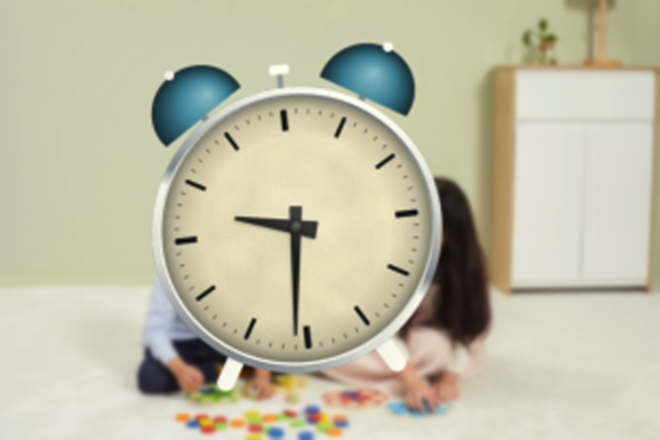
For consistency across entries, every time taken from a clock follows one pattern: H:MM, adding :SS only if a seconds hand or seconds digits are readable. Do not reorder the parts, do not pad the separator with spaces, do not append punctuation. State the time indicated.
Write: 9:31
